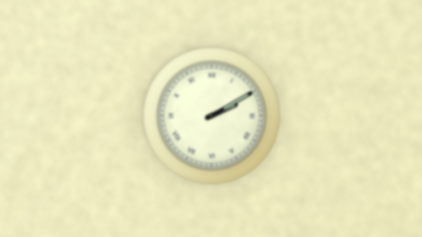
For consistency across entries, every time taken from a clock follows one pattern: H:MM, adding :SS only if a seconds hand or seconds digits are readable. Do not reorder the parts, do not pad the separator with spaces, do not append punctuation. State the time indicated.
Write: 2:10
